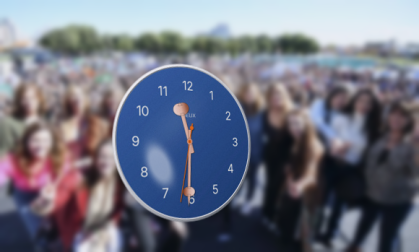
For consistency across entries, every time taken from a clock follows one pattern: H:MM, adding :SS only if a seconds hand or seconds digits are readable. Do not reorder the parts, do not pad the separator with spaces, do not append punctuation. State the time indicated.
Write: 11:30:32
